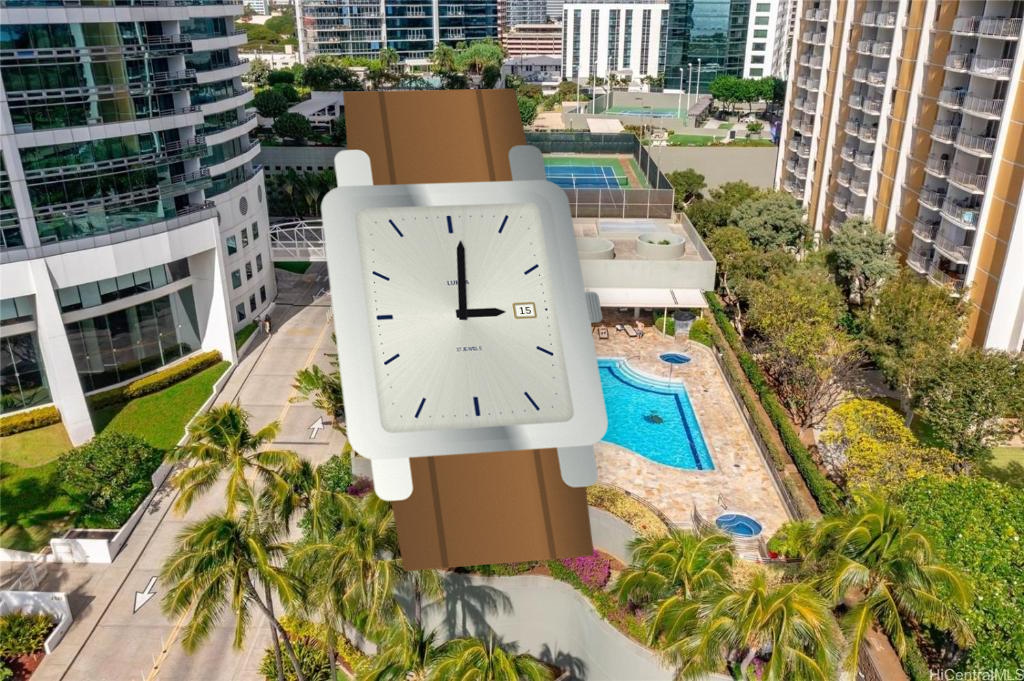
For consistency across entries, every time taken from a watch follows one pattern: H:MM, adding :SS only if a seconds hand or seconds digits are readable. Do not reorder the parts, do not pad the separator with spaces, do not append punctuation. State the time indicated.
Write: 3:01
